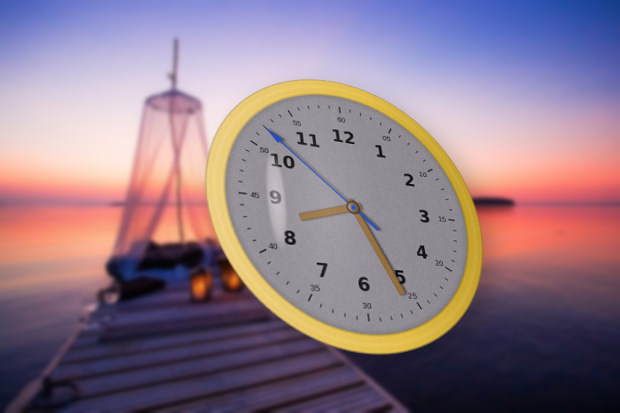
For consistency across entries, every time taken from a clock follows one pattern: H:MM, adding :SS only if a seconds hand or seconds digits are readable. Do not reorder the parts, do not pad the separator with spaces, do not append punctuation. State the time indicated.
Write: 8:25:52
